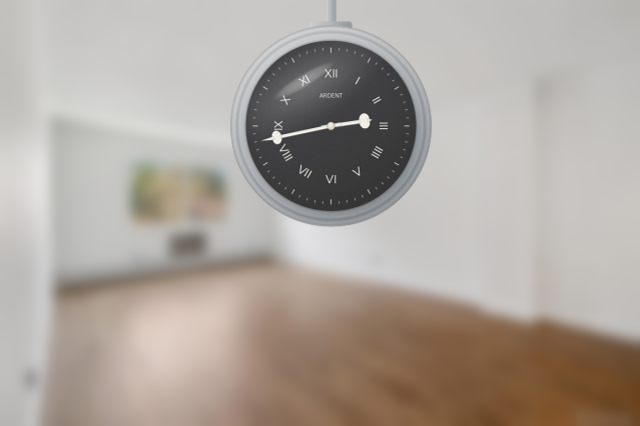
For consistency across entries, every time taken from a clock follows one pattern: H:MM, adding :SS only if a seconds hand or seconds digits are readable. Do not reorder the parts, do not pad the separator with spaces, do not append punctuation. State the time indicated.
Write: 2:43
